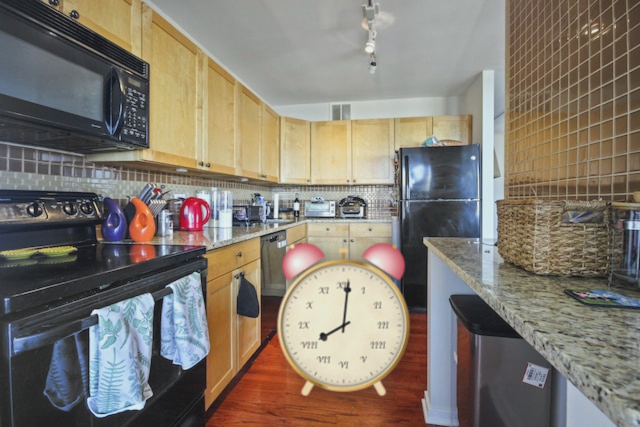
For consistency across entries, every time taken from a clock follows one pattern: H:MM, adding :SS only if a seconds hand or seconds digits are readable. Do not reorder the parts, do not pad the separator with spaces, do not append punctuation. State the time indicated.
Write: 8:01
